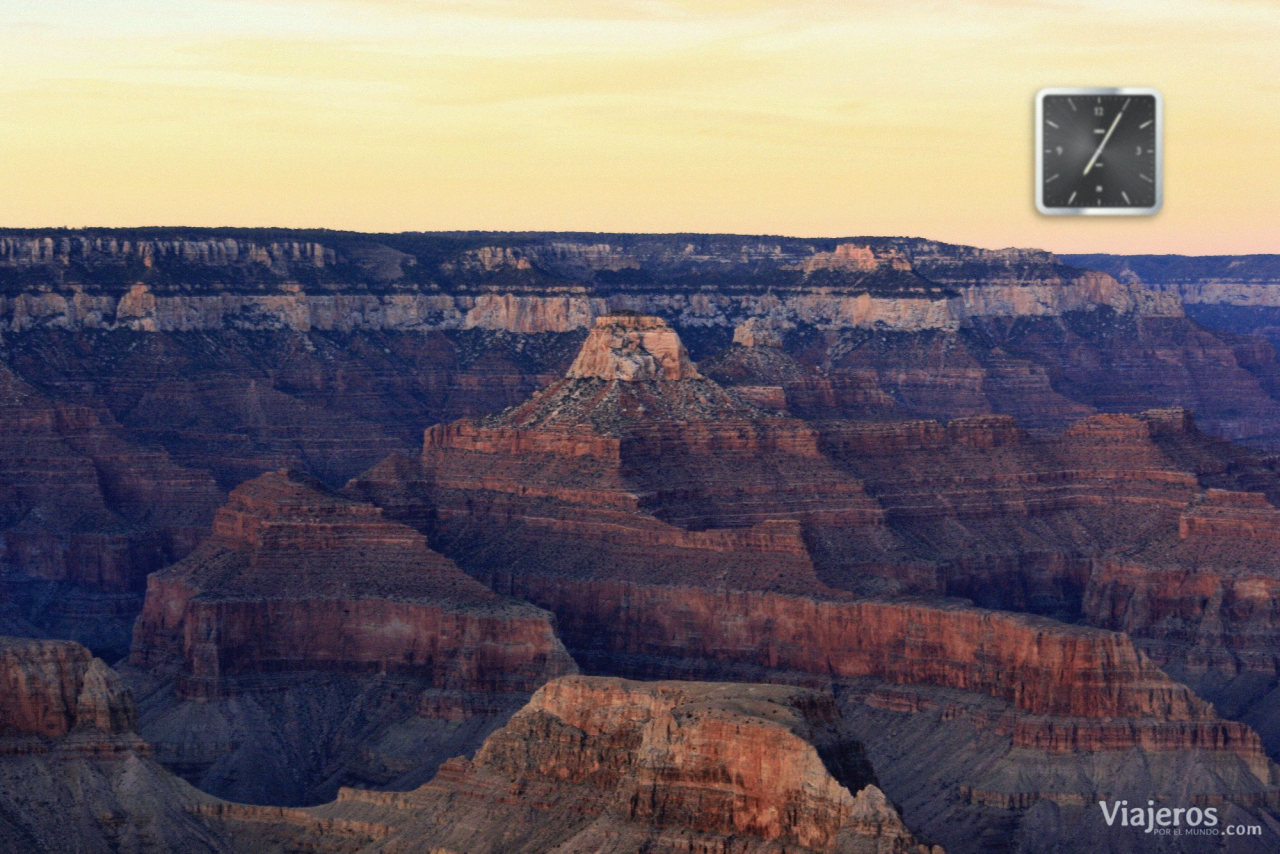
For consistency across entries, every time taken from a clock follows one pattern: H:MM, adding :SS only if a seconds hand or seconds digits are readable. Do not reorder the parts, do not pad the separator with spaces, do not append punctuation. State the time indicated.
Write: 7:05
